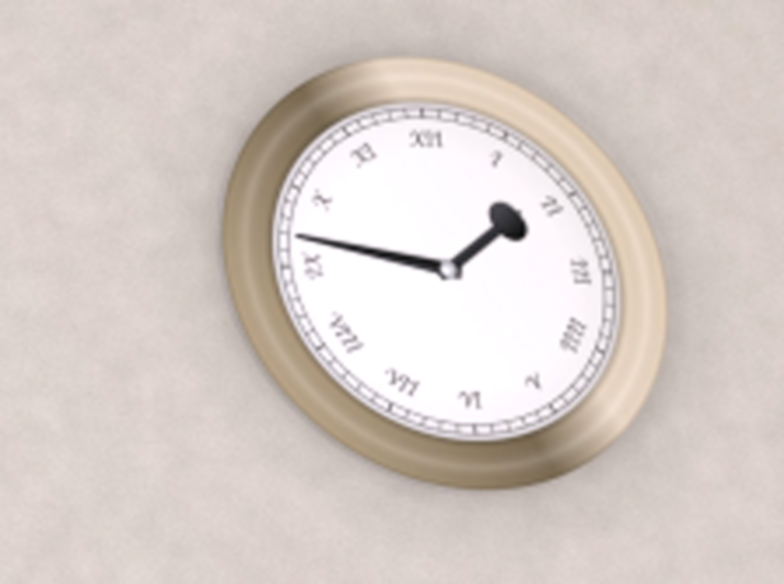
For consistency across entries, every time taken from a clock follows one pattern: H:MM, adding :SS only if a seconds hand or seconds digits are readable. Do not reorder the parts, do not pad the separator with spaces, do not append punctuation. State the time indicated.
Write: 1:47
